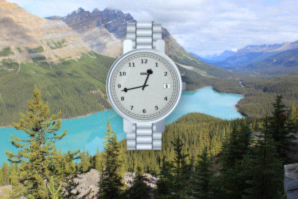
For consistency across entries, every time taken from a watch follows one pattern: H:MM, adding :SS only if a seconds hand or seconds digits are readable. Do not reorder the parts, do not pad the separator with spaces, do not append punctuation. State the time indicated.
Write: 12:43
